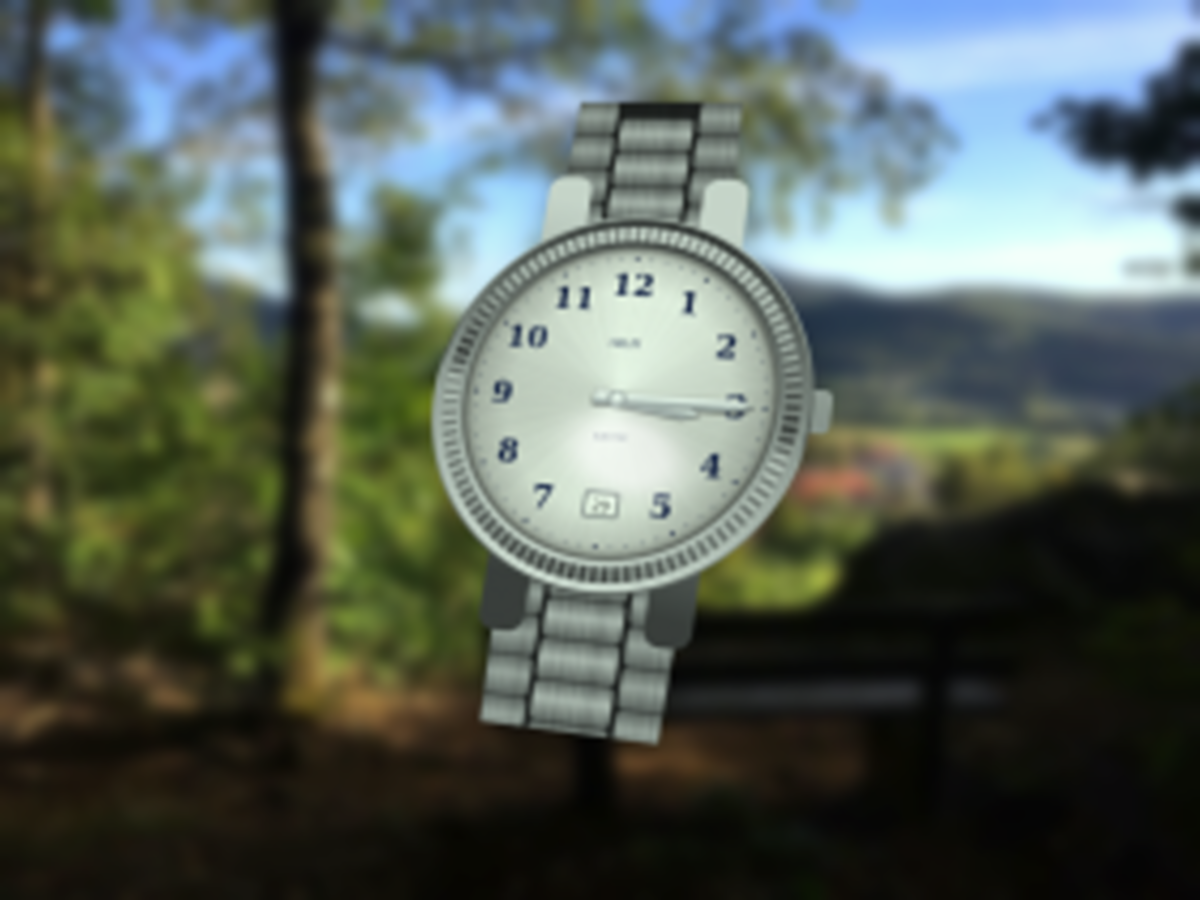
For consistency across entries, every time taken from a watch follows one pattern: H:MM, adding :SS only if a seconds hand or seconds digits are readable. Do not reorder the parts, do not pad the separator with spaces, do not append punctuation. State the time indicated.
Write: 3:15
